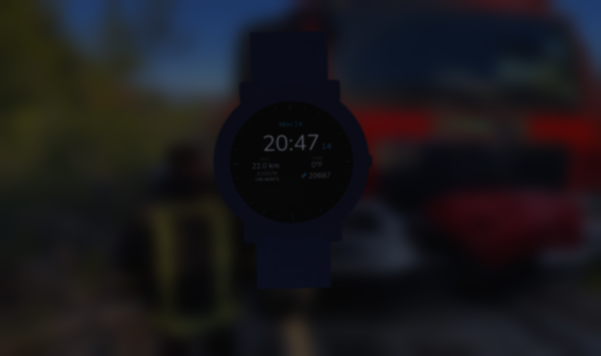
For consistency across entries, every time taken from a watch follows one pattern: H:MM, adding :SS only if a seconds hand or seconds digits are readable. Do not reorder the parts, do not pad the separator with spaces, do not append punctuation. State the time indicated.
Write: 20:47
